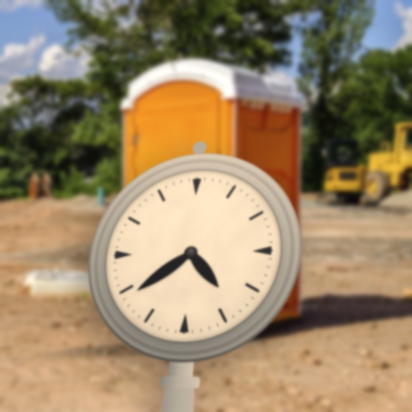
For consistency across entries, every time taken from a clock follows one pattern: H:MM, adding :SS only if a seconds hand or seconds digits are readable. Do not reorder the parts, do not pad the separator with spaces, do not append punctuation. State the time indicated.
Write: 4:39
